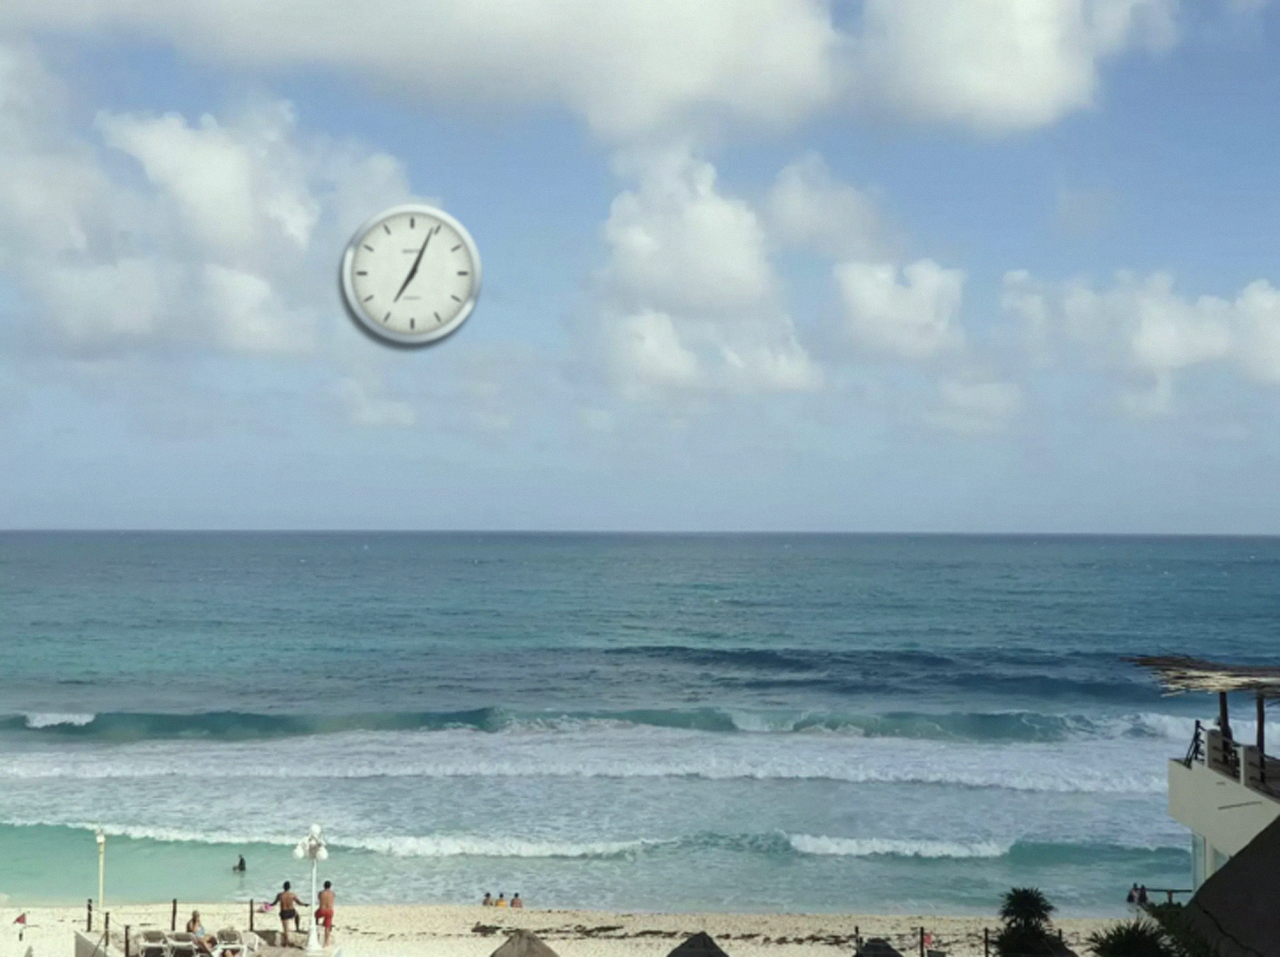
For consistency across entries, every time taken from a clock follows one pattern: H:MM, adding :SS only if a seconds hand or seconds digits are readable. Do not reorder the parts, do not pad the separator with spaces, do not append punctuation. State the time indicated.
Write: 7:04
